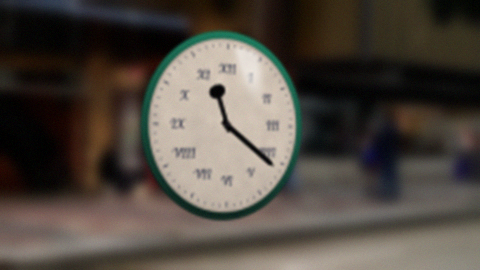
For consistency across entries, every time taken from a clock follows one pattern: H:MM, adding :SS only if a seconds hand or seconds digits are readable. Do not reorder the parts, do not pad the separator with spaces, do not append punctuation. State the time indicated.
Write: 11:21
